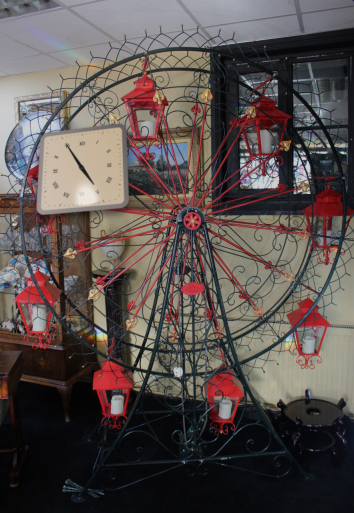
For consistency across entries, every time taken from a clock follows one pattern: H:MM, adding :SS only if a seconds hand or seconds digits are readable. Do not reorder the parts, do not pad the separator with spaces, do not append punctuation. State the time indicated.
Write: 4:55
